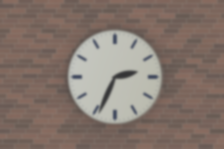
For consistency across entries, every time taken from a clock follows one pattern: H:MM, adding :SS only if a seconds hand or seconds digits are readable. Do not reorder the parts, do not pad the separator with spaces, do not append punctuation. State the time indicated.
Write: 2:34
